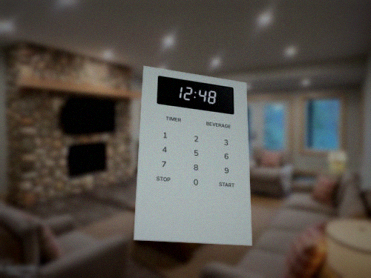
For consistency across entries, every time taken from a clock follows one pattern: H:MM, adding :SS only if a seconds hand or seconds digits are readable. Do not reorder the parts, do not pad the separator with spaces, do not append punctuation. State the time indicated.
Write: 12:48
